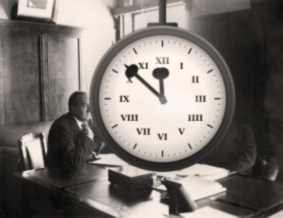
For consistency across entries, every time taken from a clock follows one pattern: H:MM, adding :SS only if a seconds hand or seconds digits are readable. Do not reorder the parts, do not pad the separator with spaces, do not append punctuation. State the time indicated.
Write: 11:52
